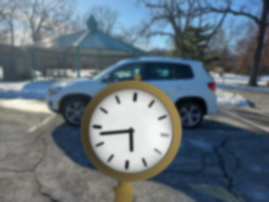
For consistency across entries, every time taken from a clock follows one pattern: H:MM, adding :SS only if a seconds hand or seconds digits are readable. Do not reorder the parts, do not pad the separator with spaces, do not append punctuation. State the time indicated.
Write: 5:43
